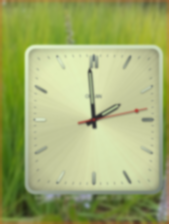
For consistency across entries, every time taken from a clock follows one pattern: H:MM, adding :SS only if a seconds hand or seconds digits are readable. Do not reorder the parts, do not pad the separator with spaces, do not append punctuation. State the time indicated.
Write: 1:59:13
